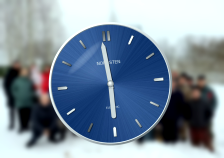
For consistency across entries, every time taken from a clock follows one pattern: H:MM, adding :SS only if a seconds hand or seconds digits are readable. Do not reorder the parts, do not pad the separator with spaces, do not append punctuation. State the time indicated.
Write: 5:59
